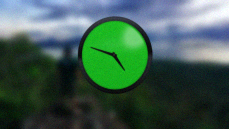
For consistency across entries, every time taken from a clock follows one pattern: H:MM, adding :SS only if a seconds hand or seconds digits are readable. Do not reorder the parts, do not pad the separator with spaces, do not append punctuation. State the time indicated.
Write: 4:48
